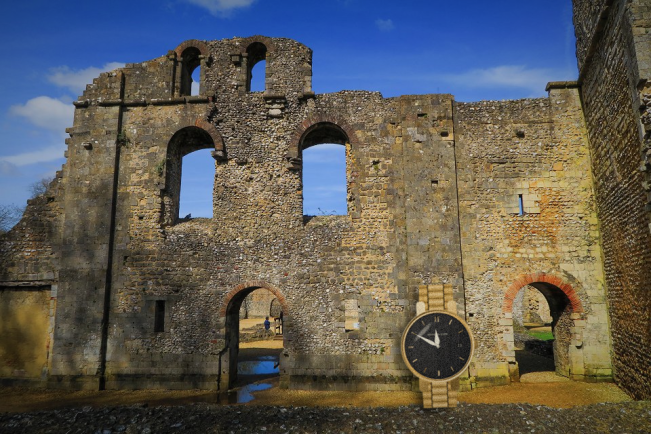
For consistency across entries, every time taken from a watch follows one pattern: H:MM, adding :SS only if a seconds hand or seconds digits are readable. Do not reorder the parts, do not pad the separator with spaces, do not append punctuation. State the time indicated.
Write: 11:50
